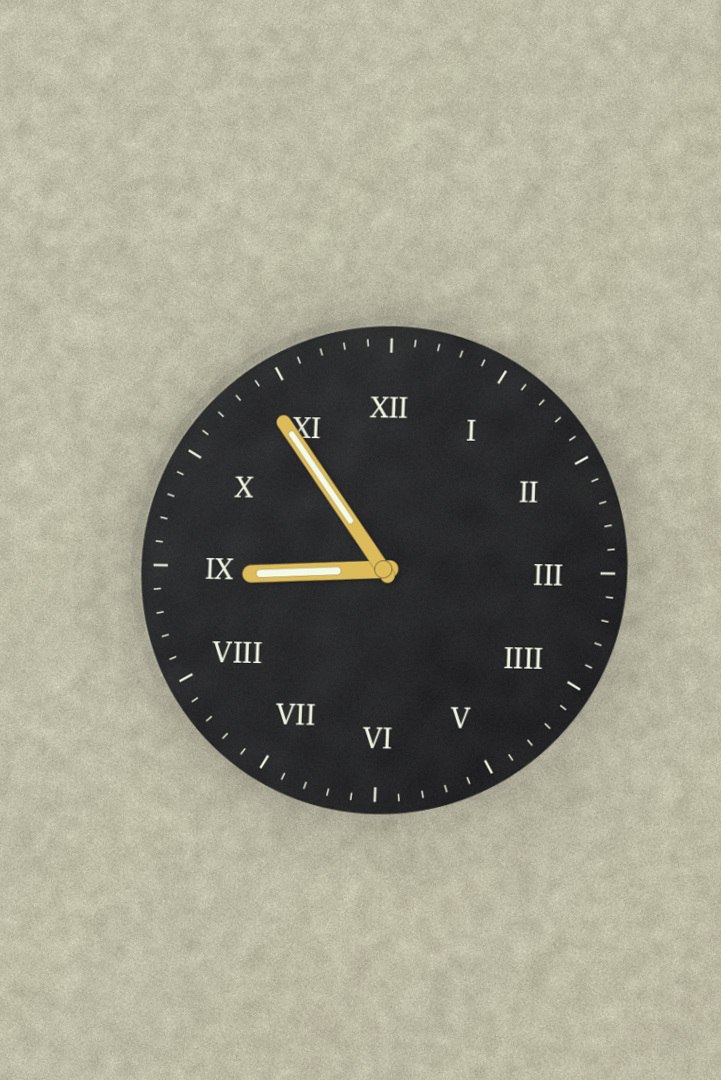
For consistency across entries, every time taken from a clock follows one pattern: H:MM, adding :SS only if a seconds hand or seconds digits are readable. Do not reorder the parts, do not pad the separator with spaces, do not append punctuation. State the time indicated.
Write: 8:54
